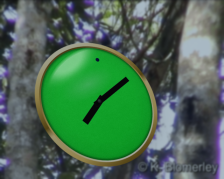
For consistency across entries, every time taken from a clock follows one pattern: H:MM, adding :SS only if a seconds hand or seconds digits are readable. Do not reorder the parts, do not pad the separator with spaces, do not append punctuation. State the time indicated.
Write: 7:08
